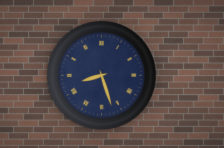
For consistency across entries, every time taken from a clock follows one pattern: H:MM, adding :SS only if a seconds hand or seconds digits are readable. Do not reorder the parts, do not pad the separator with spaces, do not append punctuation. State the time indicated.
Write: 8:27
